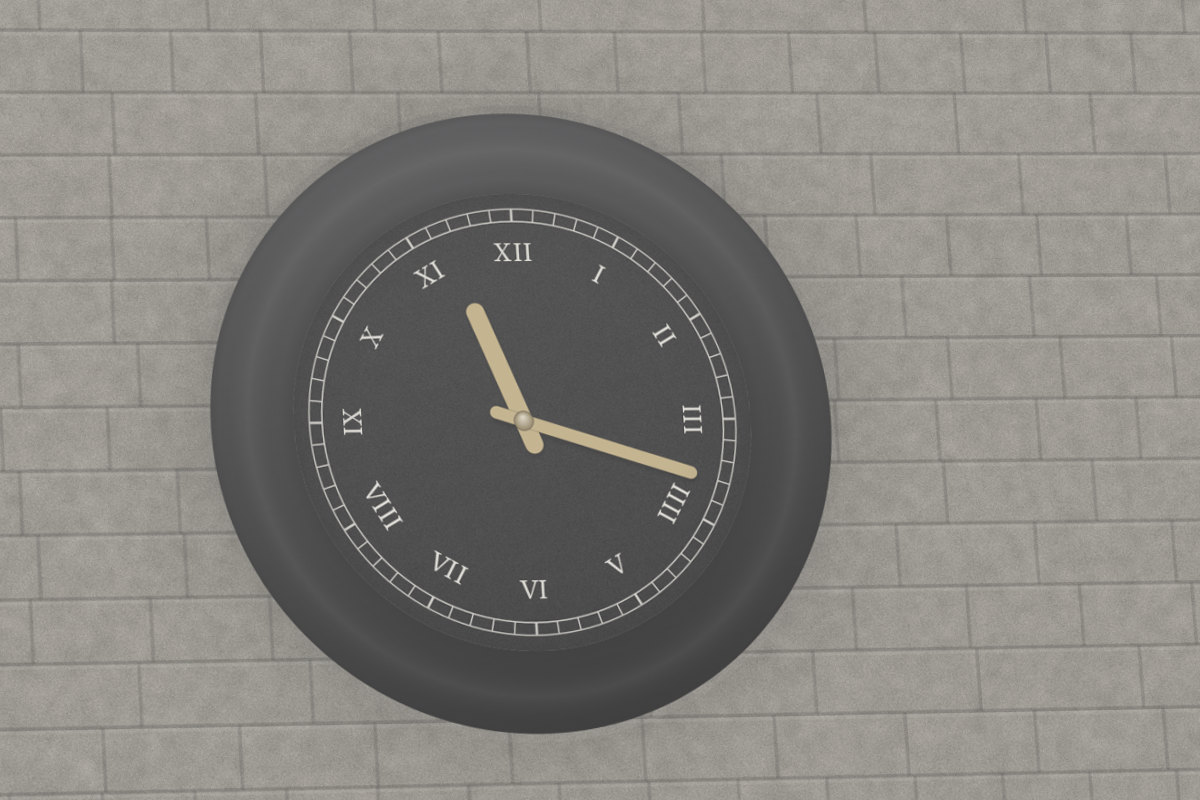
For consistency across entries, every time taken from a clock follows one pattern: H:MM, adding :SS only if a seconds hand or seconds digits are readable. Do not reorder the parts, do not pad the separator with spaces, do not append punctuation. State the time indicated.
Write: 11:18
